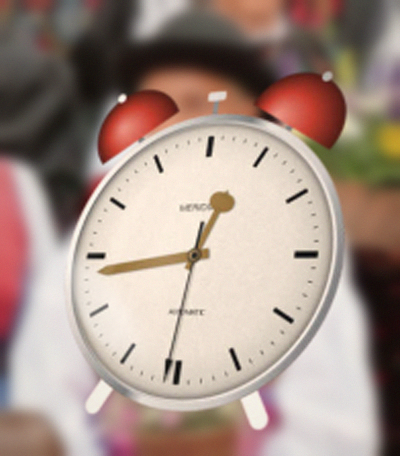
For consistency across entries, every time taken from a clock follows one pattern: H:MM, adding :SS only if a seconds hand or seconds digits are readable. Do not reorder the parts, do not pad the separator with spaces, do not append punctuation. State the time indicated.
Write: 12:43:31
